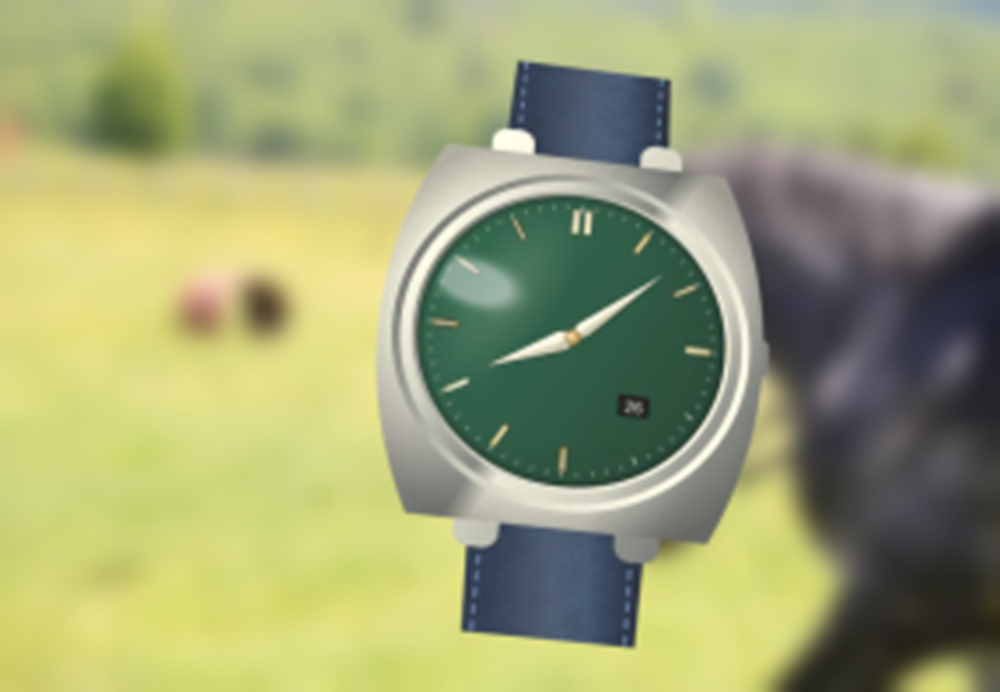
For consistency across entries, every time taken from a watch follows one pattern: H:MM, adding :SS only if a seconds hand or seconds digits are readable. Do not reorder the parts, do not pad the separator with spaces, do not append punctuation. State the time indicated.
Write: 8:08
